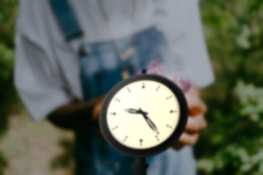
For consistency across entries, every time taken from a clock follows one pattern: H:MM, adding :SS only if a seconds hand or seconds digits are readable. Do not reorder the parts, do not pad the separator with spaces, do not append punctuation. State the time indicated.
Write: 9:24
